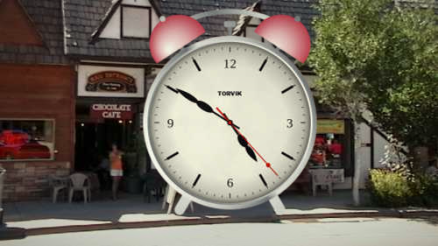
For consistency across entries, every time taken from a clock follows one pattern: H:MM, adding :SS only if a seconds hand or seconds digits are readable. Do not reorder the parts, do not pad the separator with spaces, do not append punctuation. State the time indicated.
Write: 4:50:23
